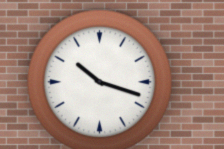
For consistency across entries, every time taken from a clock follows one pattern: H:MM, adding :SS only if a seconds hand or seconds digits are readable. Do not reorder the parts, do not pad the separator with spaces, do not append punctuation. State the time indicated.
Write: 10:18
